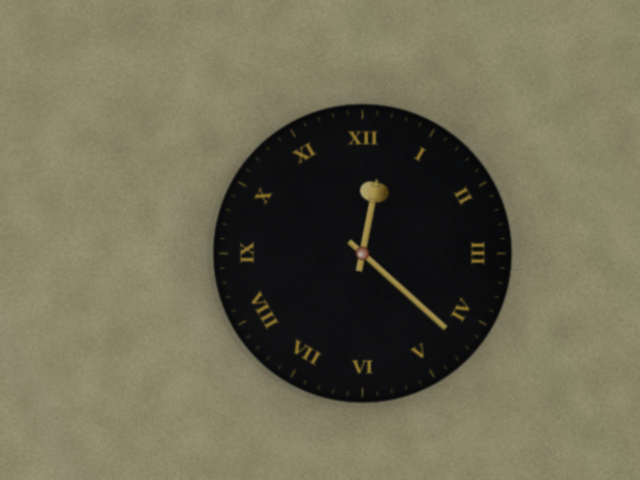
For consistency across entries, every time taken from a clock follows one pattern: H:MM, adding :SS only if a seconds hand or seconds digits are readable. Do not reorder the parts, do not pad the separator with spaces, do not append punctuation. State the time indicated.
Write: 12:22
